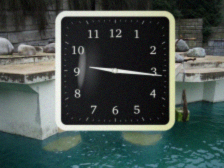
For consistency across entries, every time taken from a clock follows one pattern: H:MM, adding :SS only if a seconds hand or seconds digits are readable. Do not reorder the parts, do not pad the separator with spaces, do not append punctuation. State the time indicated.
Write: 9:16
